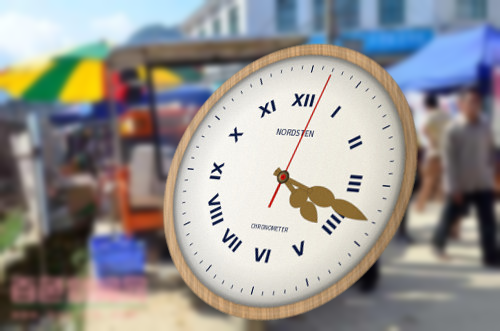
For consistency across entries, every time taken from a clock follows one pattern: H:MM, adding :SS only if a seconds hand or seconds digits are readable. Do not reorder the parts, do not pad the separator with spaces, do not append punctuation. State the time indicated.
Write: 4:18:02
